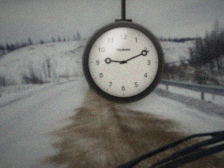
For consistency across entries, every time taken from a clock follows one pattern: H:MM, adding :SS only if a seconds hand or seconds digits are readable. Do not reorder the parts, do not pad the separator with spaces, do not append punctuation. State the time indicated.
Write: 9:11
